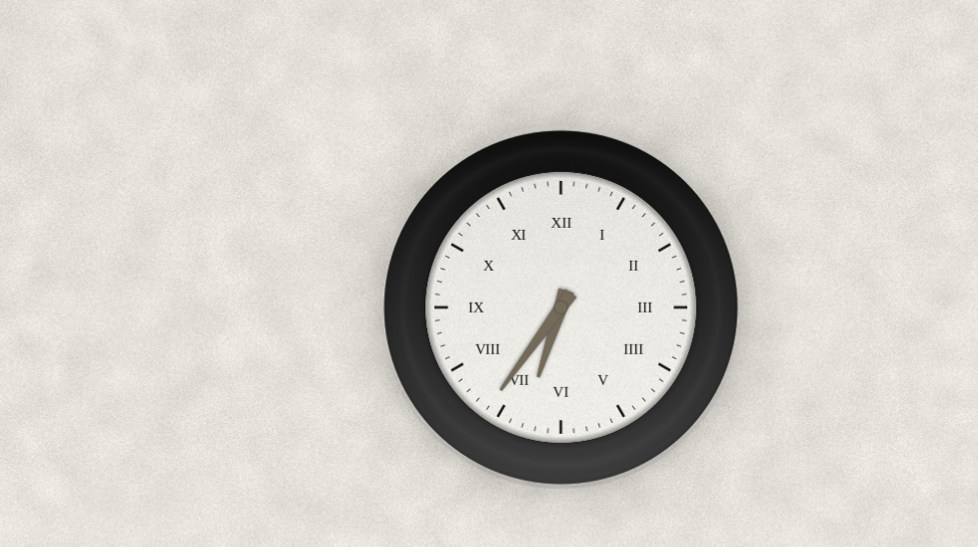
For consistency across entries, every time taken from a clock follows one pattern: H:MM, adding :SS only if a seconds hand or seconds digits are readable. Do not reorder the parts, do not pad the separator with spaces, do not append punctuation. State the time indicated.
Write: 6:36
